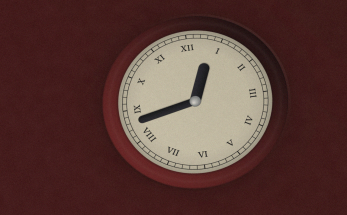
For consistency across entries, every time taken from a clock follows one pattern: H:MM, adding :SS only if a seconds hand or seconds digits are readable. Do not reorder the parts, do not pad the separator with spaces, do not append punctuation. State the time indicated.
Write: 12:43
